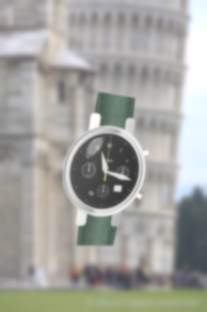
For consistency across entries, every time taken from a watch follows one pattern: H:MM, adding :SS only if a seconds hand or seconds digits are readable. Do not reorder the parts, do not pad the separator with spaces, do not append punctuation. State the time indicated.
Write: 11:17
